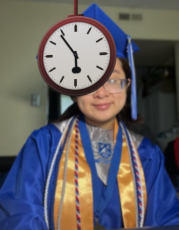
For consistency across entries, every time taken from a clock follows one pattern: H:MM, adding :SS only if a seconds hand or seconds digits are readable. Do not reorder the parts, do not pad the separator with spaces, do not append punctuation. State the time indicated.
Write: 5:54
